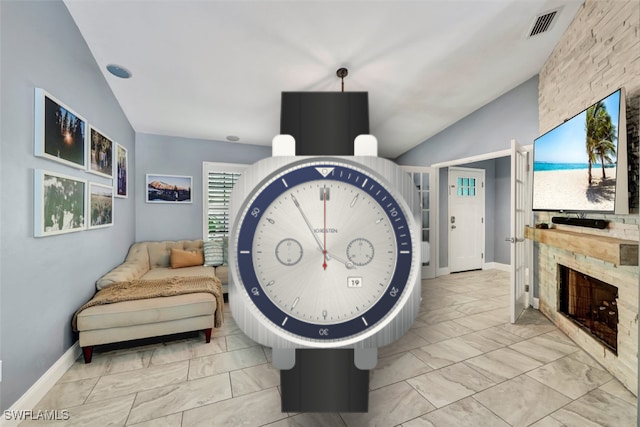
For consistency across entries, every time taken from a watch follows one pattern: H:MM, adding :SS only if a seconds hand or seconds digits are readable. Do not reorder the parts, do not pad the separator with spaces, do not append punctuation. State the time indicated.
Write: 3:55
